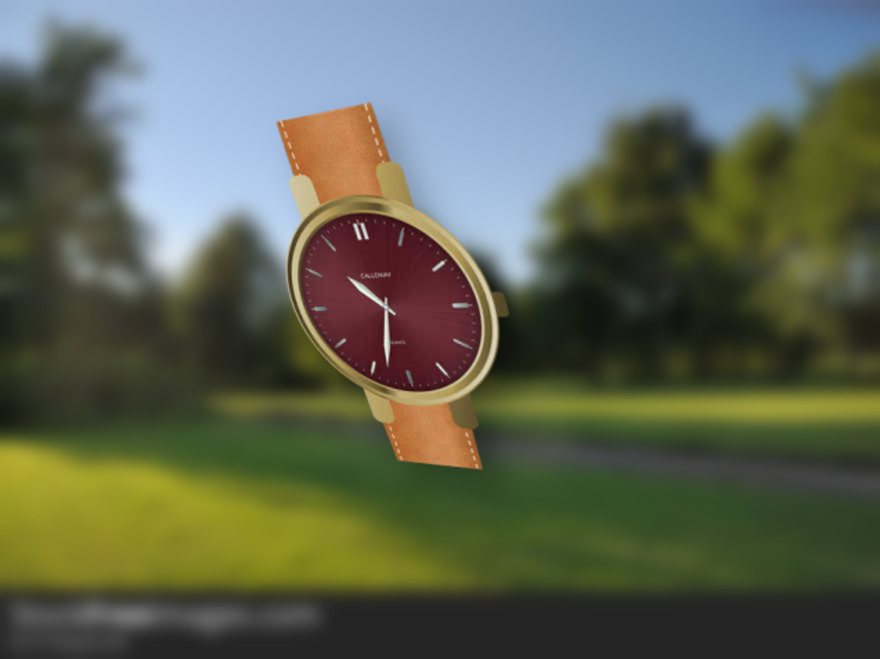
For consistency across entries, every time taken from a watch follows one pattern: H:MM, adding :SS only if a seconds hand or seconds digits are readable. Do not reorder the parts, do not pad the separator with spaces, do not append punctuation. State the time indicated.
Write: 10:33
